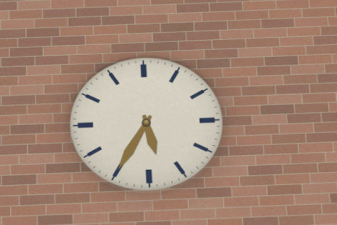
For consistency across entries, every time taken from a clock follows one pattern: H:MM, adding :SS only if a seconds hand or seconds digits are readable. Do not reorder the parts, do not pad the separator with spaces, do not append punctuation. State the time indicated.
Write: 5:35
